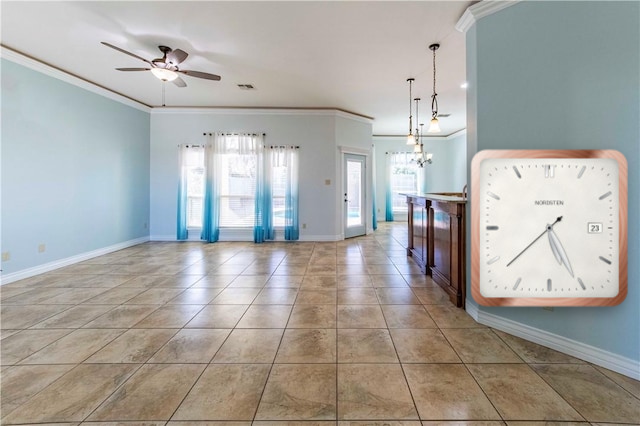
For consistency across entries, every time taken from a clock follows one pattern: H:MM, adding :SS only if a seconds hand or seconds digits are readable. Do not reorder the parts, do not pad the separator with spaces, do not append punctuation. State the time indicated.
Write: 5:25:38
